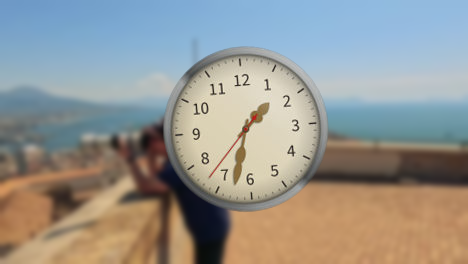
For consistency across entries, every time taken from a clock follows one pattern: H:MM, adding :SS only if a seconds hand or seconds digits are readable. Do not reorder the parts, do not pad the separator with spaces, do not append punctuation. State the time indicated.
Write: 1:32:37
